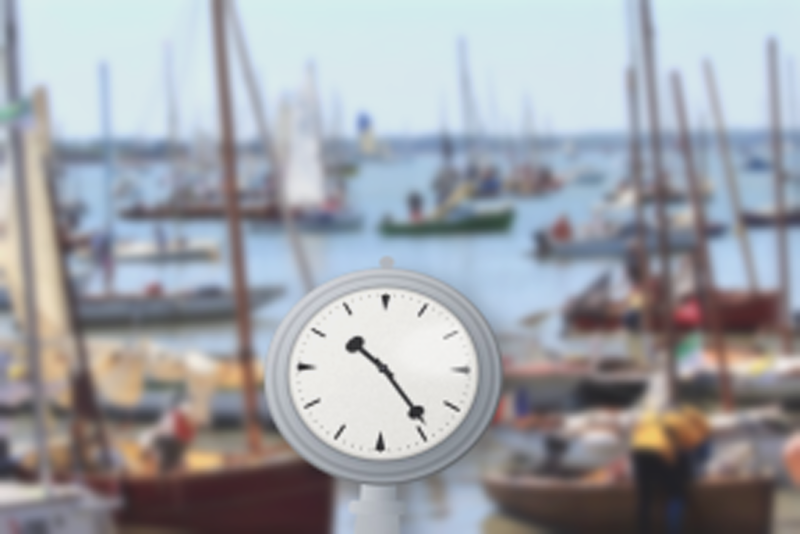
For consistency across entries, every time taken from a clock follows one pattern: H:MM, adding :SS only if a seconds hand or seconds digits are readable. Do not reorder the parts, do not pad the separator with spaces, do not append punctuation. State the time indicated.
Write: 10:24
